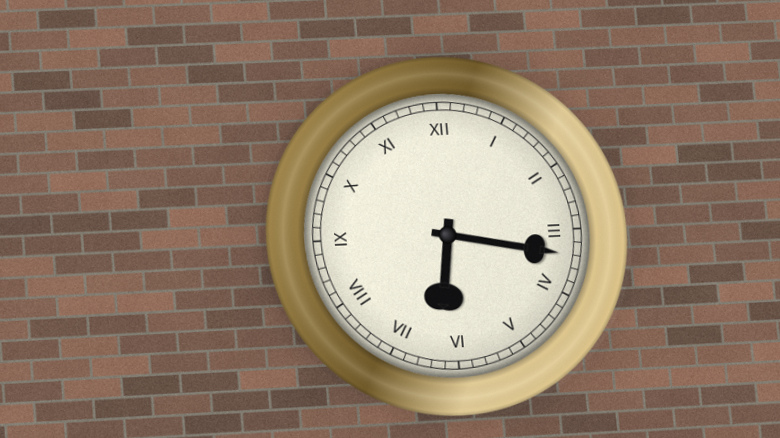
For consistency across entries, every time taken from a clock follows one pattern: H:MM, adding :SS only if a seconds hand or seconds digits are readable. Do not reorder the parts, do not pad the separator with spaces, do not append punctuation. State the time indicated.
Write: 6:17
